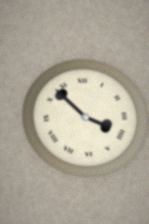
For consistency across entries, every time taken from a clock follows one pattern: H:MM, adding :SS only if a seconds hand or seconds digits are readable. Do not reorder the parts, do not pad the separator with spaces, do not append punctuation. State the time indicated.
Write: 3:53
